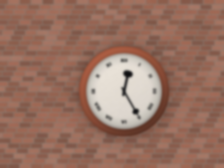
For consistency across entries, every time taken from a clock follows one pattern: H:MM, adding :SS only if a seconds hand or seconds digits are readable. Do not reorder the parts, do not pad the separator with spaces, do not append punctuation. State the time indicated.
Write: 12:25
